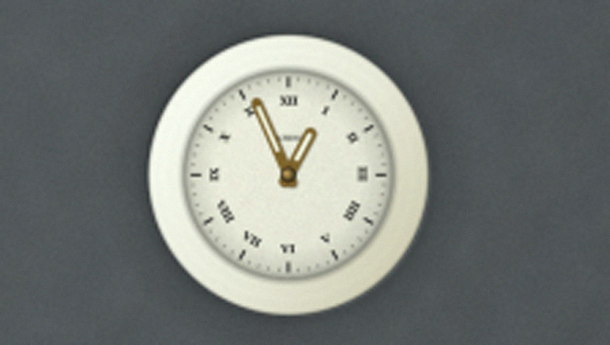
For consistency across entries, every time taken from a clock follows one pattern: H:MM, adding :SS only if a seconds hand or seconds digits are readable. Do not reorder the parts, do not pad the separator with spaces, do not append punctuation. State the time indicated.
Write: 12:56
